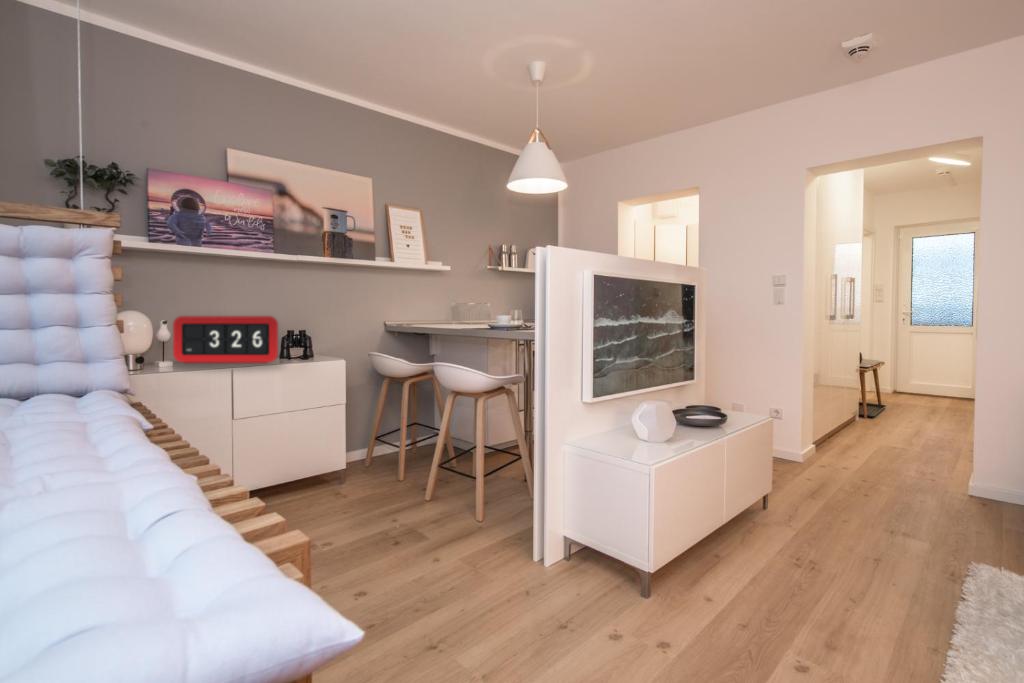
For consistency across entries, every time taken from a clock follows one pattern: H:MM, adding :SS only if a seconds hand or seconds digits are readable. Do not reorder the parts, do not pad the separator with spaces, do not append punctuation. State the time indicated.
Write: 3:26
